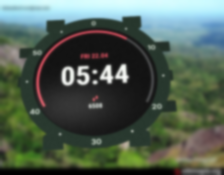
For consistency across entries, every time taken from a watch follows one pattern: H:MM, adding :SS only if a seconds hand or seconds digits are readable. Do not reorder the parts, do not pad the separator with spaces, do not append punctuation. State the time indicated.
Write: 5:44
